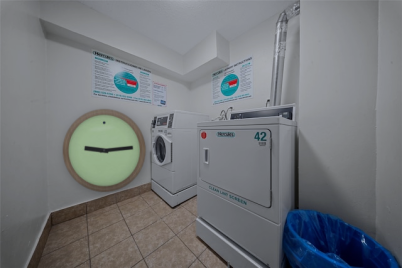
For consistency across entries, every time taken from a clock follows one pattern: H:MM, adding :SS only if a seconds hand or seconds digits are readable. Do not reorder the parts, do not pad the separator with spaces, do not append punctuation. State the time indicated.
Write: 9:14
